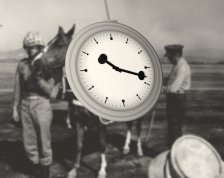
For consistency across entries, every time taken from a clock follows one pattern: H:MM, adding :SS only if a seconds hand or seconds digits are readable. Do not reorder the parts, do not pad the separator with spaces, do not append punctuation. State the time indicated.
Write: 10:18
